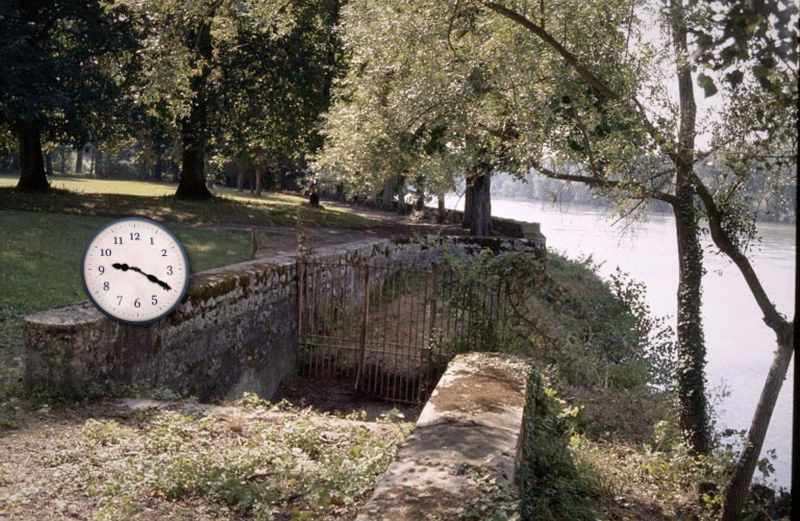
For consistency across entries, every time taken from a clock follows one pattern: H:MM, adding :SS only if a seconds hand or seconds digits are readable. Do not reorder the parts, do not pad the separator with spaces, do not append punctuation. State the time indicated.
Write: 9:20
